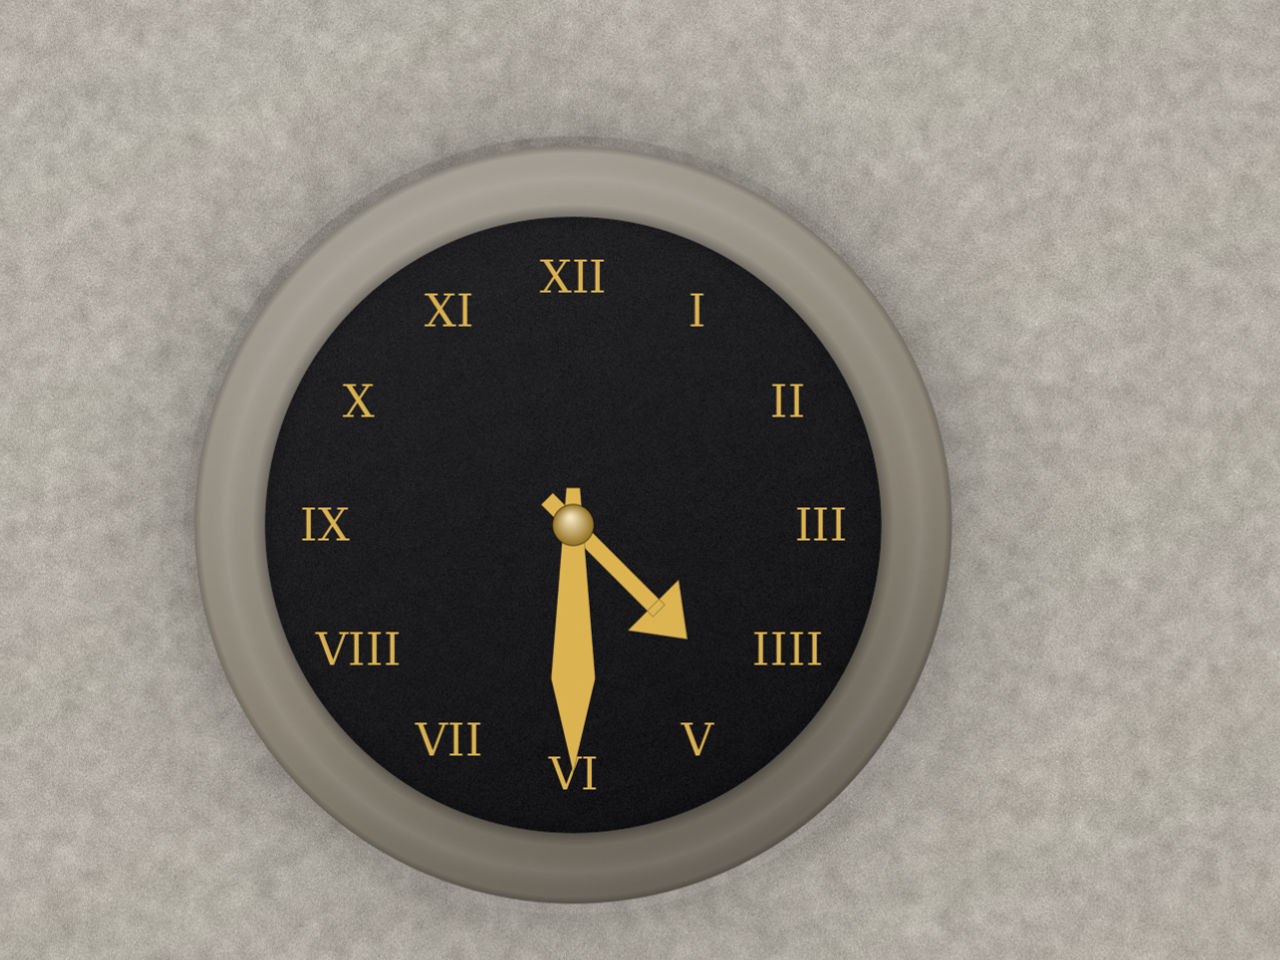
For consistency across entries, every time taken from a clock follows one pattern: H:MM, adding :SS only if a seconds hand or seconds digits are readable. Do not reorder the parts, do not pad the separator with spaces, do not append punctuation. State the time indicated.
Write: 4:30
